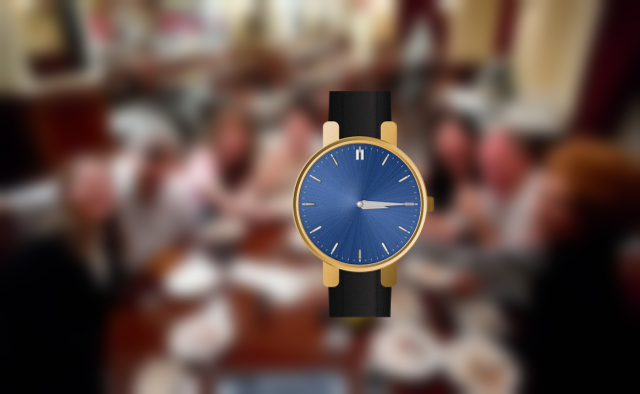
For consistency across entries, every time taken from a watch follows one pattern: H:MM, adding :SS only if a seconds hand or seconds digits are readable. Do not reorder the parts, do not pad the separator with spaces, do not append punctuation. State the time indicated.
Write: 3:15
